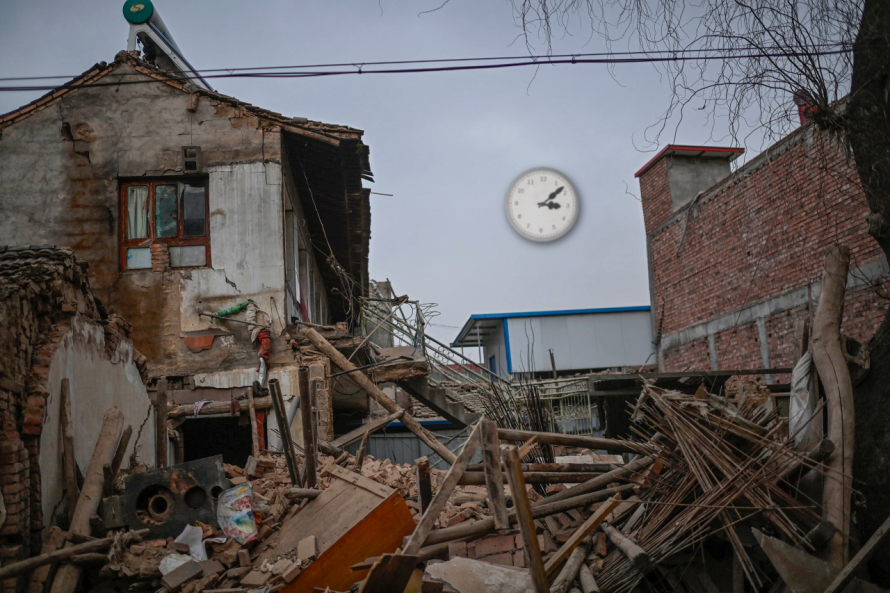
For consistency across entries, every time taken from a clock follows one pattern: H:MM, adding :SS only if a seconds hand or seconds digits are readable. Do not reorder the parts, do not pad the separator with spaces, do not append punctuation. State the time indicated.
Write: 3:08
